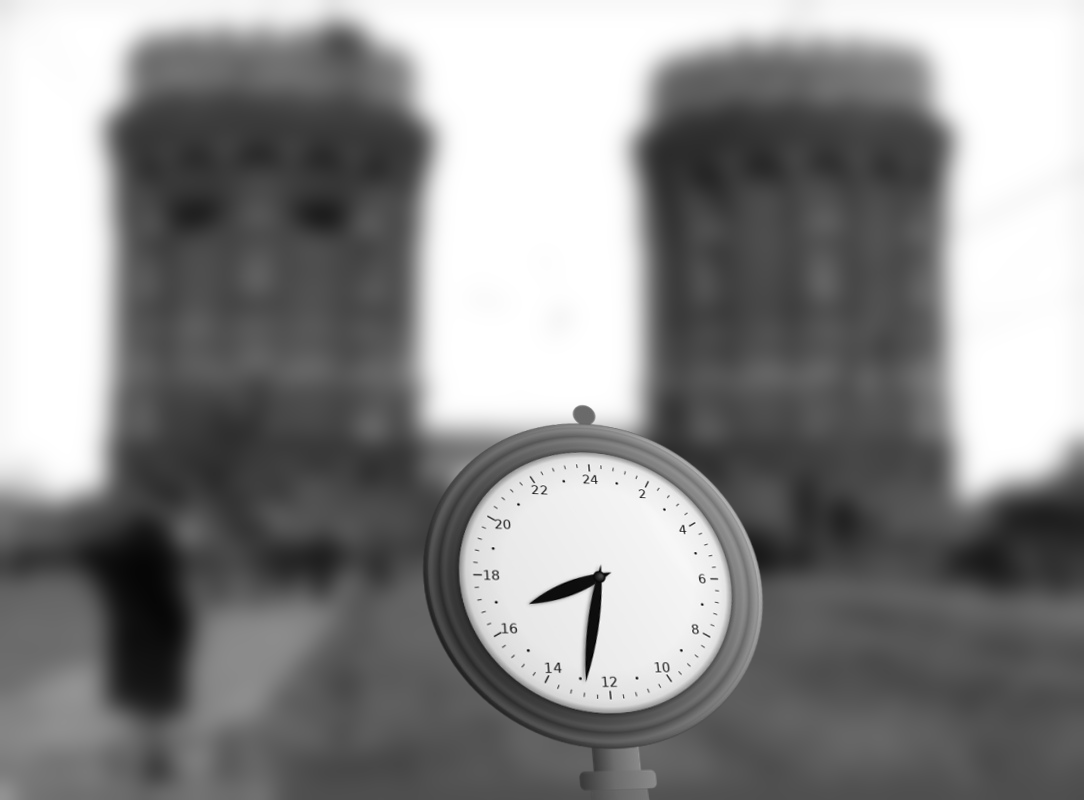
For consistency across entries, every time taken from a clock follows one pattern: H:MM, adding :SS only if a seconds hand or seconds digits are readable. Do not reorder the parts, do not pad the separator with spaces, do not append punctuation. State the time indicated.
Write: 16:32
